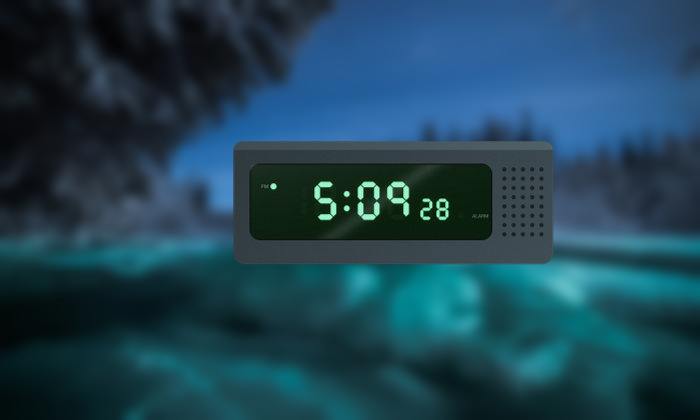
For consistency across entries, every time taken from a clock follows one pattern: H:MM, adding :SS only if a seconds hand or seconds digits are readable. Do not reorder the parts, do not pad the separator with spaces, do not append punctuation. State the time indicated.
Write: 5:09:28
